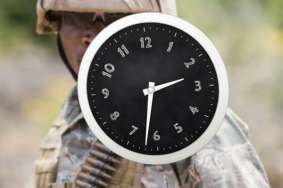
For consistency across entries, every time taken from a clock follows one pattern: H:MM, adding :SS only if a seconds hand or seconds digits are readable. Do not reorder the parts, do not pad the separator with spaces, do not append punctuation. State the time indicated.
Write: 2:32
